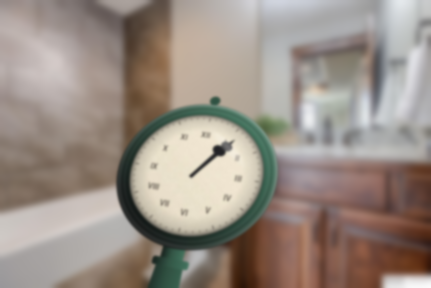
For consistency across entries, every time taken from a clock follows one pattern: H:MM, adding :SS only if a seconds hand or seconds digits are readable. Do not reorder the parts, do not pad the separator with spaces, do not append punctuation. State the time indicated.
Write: 1:06
